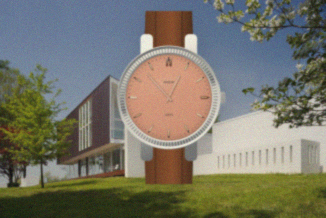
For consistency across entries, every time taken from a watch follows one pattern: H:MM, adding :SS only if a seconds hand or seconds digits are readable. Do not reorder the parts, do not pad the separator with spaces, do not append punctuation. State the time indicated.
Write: 12:53
